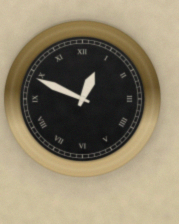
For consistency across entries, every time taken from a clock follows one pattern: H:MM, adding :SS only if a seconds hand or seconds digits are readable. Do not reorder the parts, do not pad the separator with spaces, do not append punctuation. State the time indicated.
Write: 12:49
